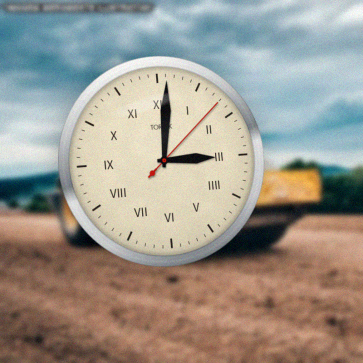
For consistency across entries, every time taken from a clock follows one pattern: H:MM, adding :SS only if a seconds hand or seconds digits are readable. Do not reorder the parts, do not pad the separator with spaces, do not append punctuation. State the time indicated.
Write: 3:01:08
